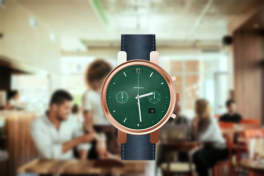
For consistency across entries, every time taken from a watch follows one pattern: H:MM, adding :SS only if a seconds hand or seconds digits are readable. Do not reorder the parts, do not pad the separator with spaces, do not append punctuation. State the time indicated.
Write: 2:29
